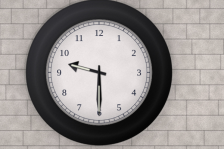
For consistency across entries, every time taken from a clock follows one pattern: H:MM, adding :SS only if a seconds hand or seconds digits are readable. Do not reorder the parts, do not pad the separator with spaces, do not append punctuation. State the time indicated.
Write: 9:30
